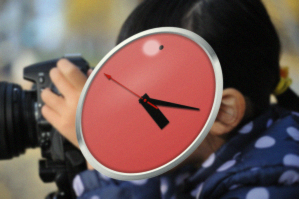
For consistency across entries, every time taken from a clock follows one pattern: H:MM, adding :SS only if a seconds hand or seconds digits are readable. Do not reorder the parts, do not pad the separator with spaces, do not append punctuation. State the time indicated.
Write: 4:15:49
